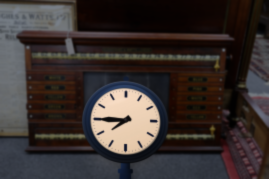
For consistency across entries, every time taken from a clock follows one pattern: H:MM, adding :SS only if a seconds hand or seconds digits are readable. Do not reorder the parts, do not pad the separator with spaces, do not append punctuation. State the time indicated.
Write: 7:45
